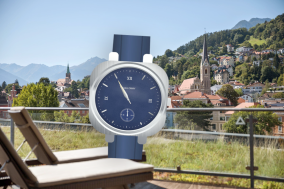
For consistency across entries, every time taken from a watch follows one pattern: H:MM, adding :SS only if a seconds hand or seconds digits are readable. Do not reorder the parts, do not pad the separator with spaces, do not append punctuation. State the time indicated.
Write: 10:55
